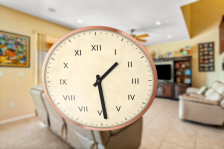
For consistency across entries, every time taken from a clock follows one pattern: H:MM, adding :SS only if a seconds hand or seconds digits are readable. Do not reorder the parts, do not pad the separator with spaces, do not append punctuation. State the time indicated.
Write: 1:29
